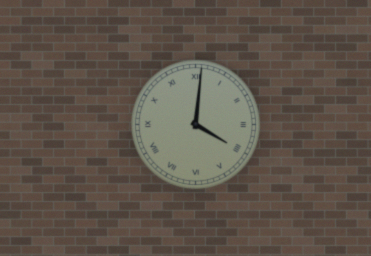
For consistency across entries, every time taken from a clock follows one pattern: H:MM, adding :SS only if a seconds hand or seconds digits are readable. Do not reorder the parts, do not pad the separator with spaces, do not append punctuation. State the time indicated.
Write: 4:01
